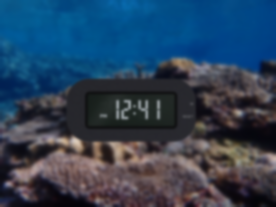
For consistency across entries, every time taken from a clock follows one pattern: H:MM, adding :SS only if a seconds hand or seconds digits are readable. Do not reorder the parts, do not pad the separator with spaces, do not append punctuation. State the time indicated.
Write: 12:41
